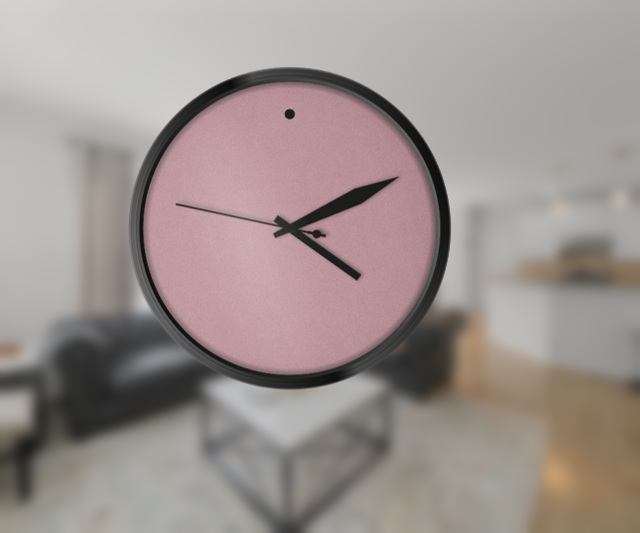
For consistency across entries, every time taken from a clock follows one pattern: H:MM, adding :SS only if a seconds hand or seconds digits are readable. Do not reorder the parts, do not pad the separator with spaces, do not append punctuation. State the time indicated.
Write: 4:10:47
